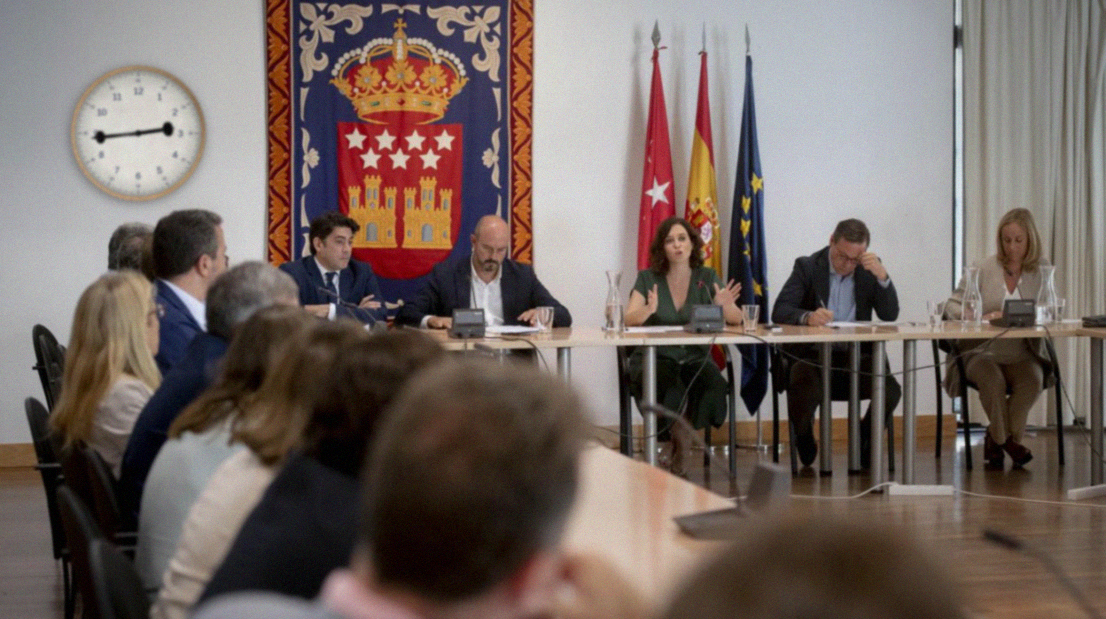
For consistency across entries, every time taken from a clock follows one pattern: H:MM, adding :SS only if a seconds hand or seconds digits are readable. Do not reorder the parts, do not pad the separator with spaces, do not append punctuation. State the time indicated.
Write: 2:44
